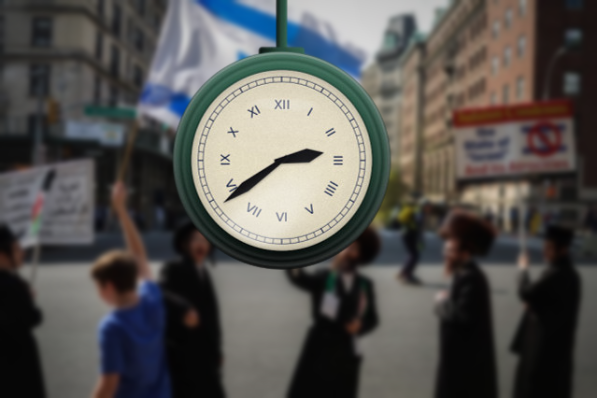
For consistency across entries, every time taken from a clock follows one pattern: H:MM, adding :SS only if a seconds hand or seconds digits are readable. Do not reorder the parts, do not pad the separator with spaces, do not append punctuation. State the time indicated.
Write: 2:39
